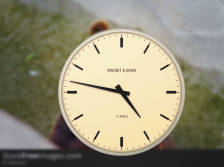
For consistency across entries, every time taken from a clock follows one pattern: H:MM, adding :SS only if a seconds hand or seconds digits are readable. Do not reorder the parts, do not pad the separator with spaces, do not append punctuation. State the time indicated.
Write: 4:47
